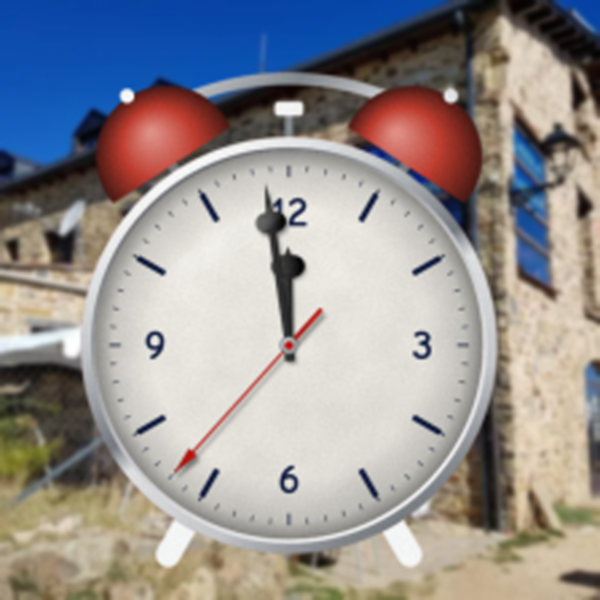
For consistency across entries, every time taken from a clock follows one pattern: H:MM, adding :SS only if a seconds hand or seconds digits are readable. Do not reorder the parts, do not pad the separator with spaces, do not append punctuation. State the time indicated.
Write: 11:58:37
